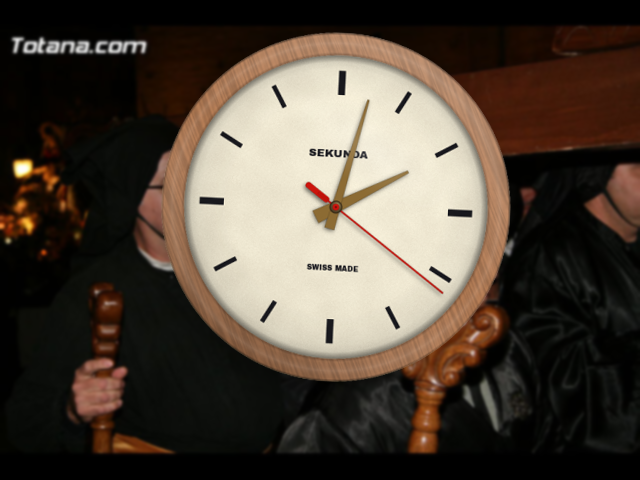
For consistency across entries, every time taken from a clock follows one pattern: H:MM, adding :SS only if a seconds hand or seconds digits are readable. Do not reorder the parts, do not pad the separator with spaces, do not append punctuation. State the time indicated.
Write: 2:02:21
